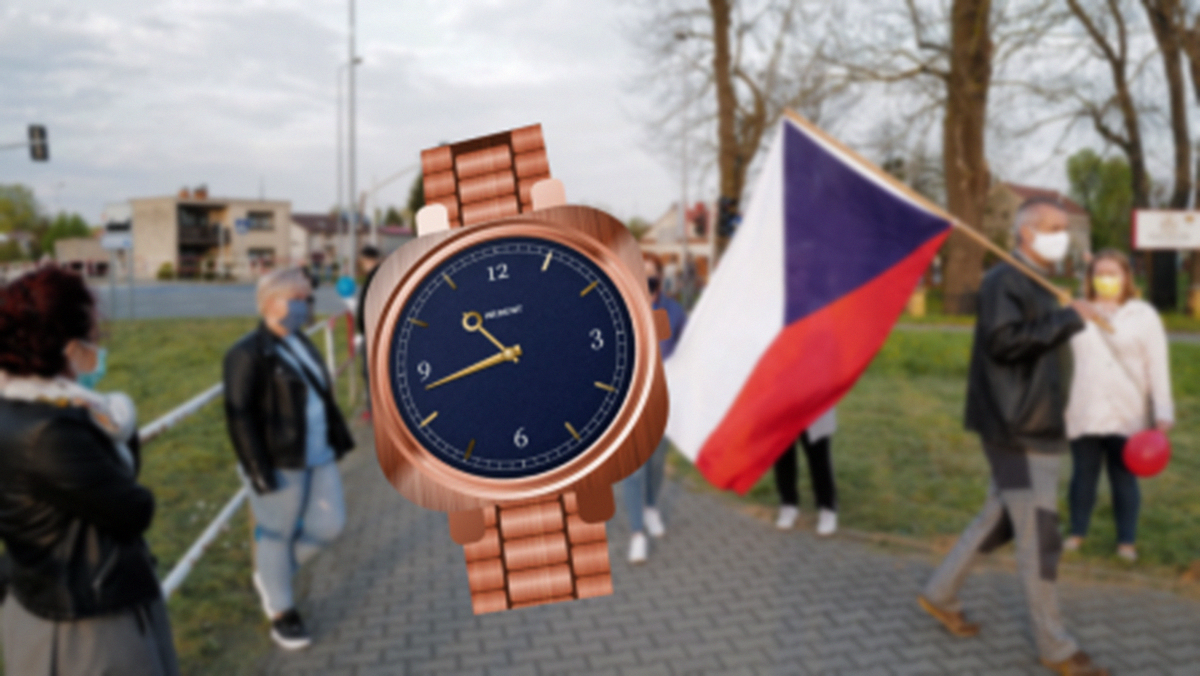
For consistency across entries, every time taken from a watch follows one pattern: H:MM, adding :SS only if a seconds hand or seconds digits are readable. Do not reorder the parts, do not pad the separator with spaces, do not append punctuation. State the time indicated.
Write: 10:43
